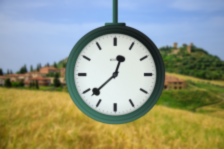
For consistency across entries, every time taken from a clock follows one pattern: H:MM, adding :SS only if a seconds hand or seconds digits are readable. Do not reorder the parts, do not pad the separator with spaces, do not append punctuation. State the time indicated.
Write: 12:38
